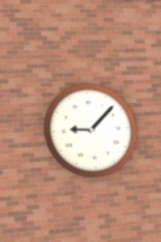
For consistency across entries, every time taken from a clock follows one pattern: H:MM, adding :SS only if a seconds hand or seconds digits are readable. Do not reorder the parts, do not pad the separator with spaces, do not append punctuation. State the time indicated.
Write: 9:08
